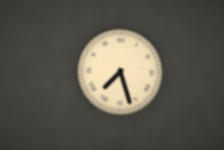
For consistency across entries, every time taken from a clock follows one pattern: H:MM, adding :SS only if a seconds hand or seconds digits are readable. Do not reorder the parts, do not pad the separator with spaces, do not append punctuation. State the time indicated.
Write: 7:27
